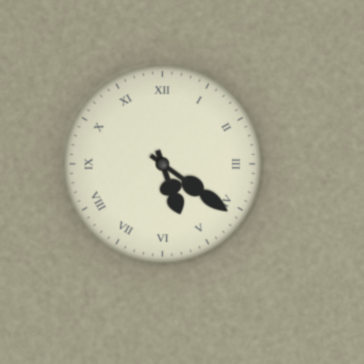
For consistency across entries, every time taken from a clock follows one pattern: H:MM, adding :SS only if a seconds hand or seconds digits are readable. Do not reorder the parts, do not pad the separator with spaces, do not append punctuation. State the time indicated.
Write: 5:21
